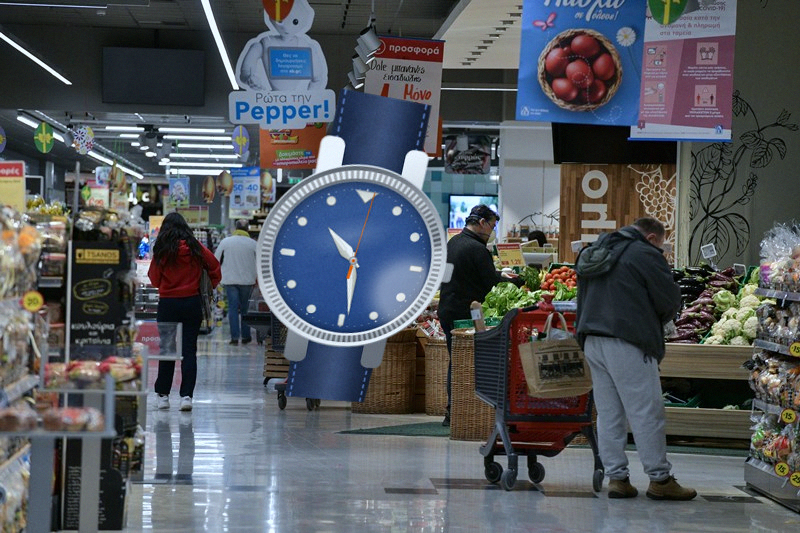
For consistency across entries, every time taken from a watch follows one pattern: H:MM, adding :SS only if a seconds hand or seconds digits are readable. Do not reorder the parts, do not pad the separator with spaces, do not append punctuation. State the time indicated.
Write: 10:29:01
